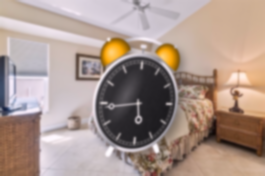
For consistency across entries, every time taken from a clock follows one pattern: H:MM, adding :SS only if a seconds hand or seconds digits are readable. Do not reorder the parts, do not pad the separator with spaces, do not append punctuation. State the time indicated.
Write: 5:44
